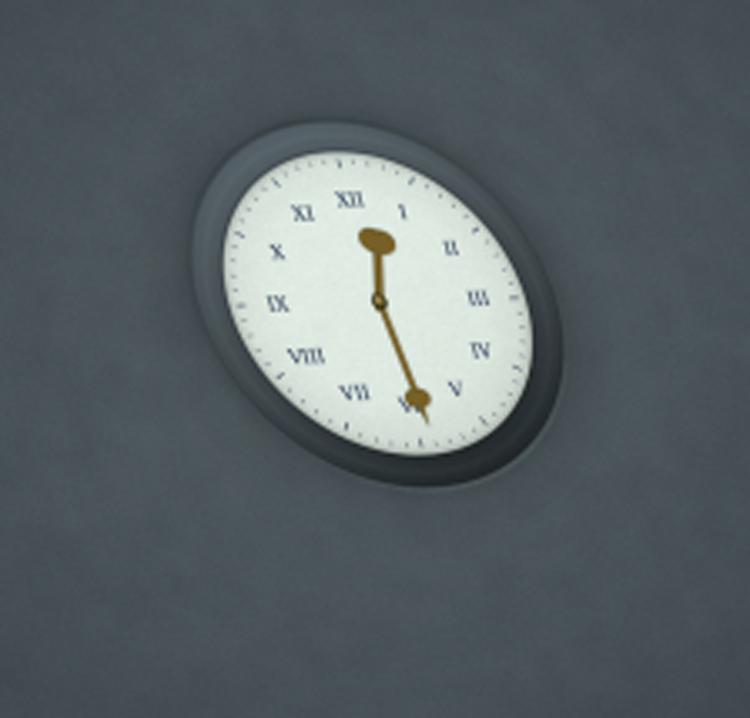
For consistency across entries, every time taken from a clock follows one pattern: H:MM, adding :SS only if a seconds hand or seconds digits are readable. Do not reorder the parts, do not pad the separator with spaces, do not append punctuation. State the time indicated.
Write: 12:29
